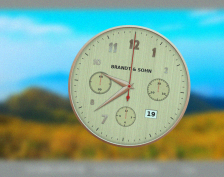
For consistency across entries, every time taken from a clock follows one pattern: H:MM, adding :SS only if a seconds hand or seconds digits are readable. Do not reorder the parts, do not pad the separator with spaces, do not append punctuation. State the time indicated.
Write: 9:38
